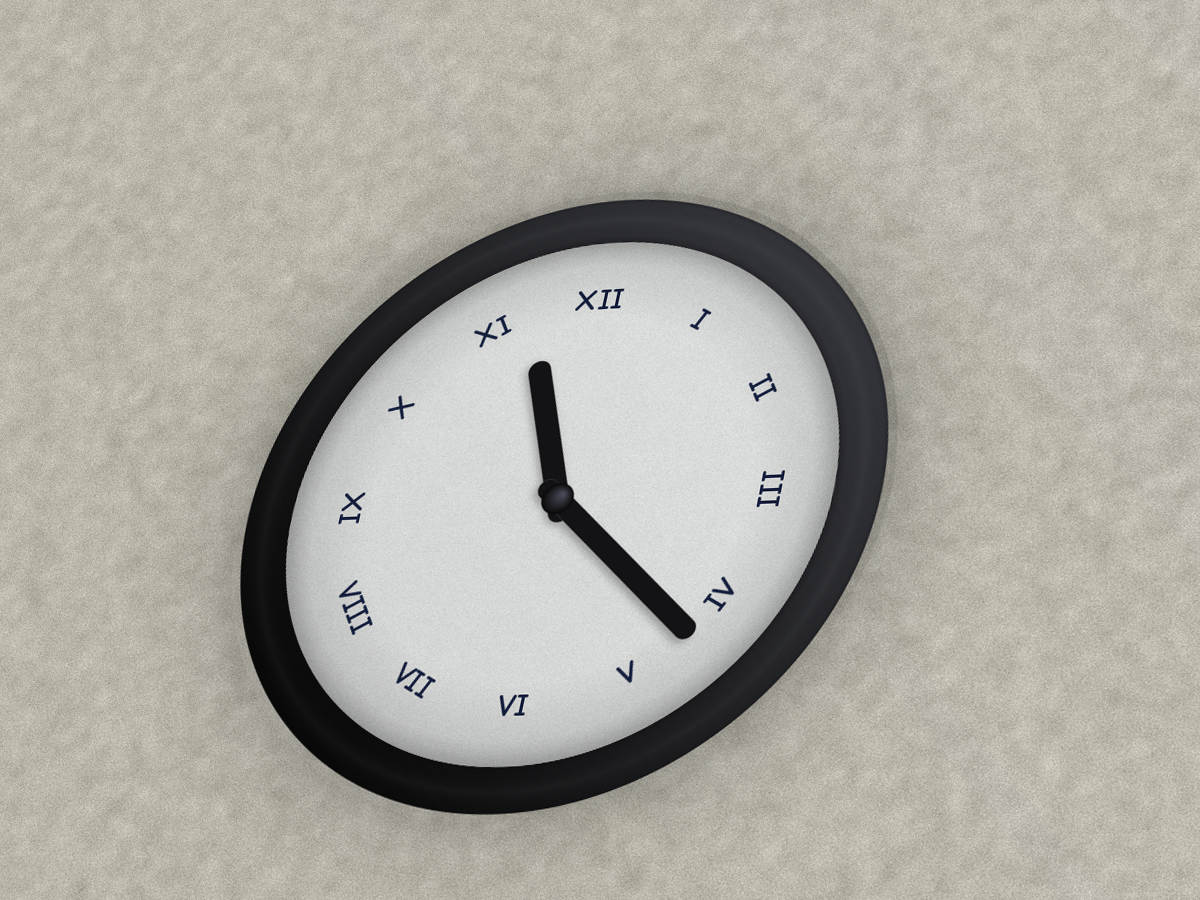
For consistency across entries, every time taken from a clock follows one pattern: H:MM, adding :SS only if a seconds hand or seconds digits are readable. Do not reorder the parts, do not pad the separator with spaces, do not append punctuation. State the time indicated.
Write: 11:22
